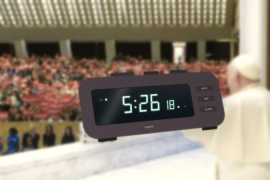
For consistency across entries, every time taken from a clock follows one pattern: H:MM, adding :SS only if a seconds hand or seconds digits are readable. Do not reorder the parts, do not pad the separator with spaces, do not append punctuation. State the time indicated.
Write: 5:26:18
